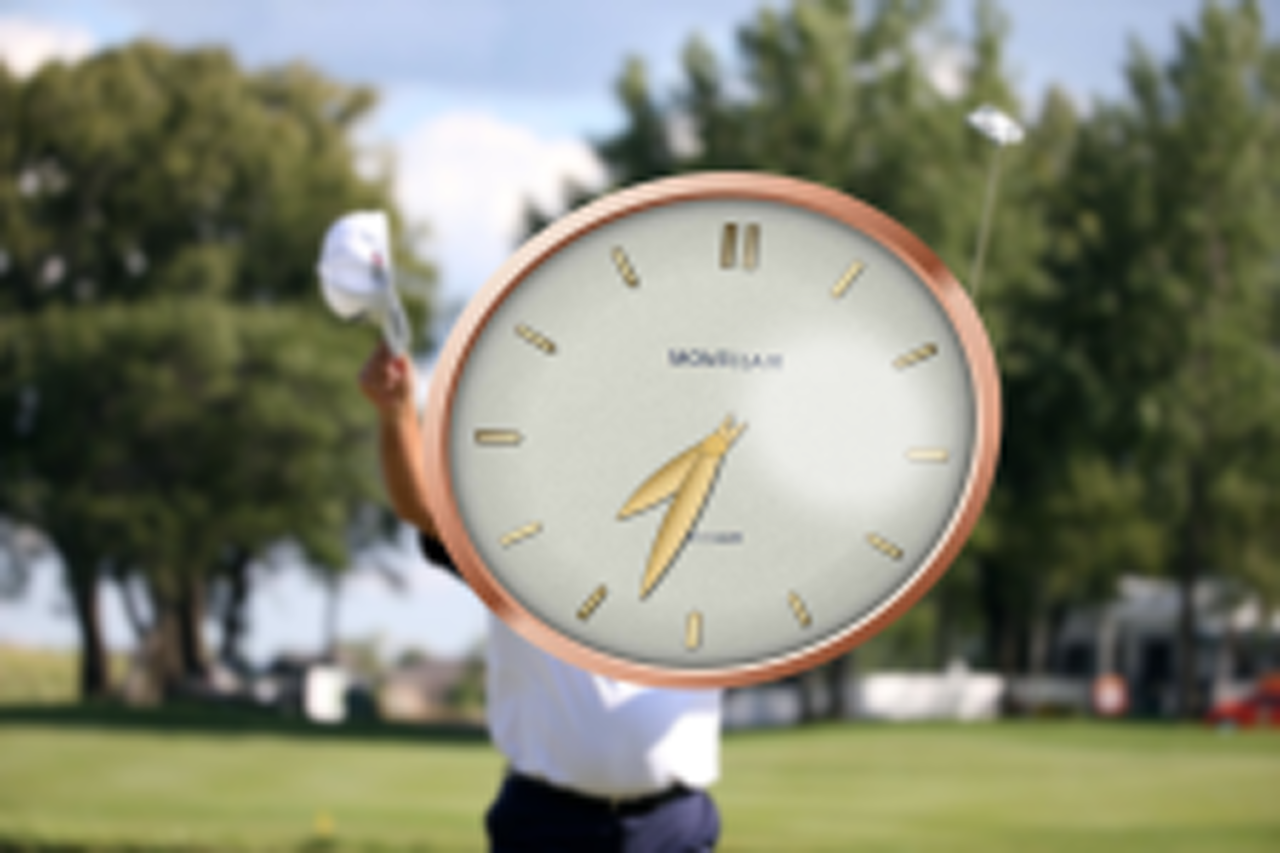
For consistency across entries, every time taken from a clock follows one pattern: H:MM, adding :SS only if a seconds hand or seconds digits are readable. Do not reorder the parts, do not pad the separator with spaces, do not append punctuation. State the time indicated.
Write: 7:33
